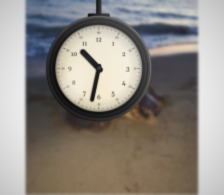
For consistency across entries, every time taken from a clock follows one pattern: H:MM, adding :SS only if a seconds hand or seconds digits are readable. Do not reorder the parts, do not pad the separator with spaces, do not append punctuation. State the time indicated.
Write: 10:32
